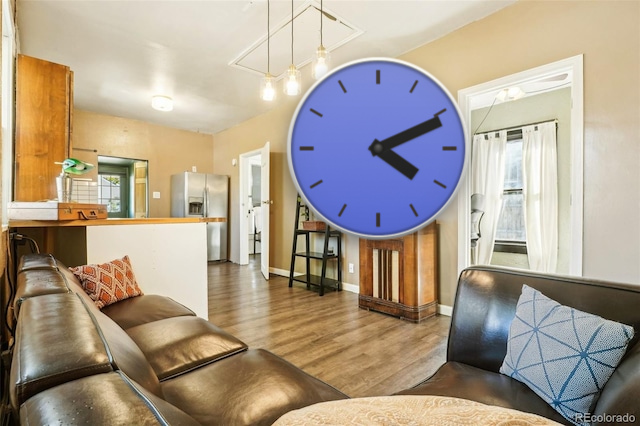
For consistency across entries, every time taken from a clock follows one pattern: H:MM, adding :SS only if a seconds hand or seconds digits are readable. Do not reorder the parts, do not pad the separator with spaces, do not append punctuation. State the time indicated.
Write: 4:11
